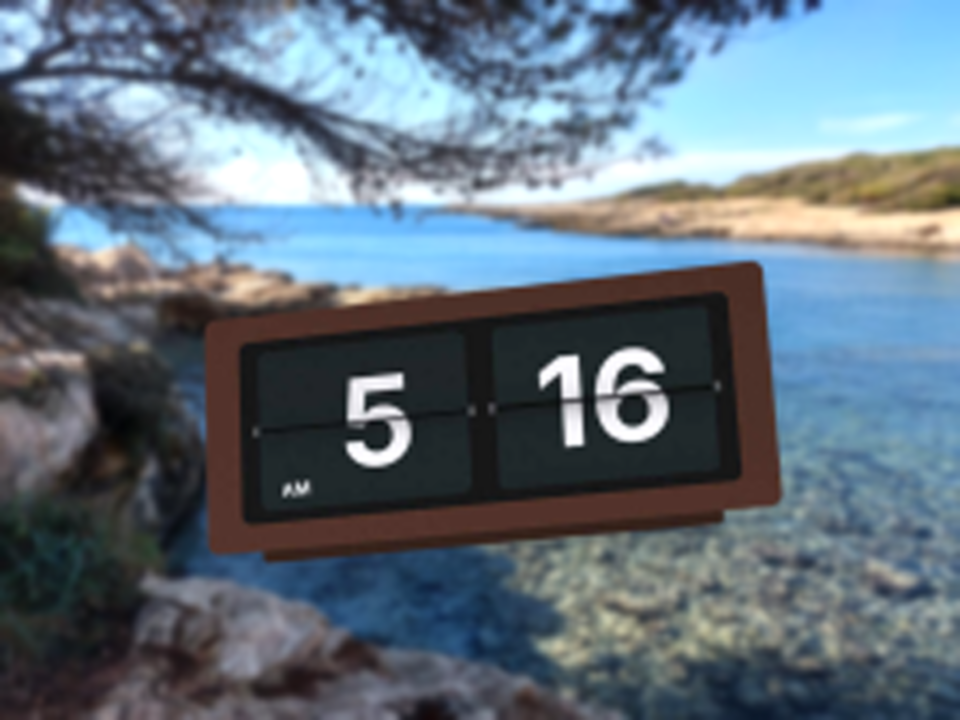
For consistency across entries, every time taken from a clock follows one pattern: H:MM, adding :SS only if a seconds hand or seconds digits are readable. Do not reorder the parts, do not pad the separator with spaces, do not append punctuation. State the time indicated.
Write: 5:16
